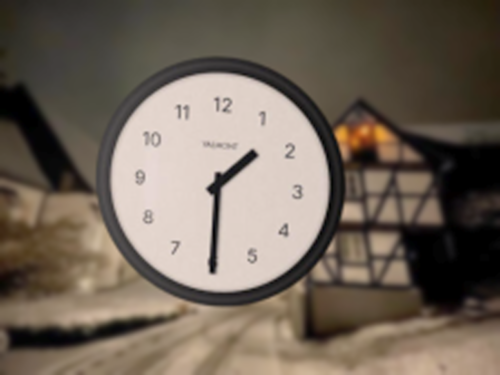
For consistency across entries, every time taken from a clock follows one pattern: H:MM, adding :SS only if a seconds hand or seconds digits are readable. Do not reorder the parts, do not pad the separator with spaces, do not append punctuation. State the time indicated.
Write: 1:30
